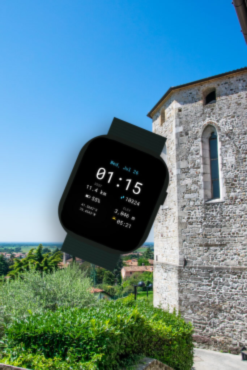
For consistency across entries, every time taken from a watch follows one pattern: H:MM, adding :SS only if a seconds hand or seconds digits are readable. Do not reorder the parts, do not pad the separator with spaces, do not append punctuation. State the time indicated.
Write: 1:15
